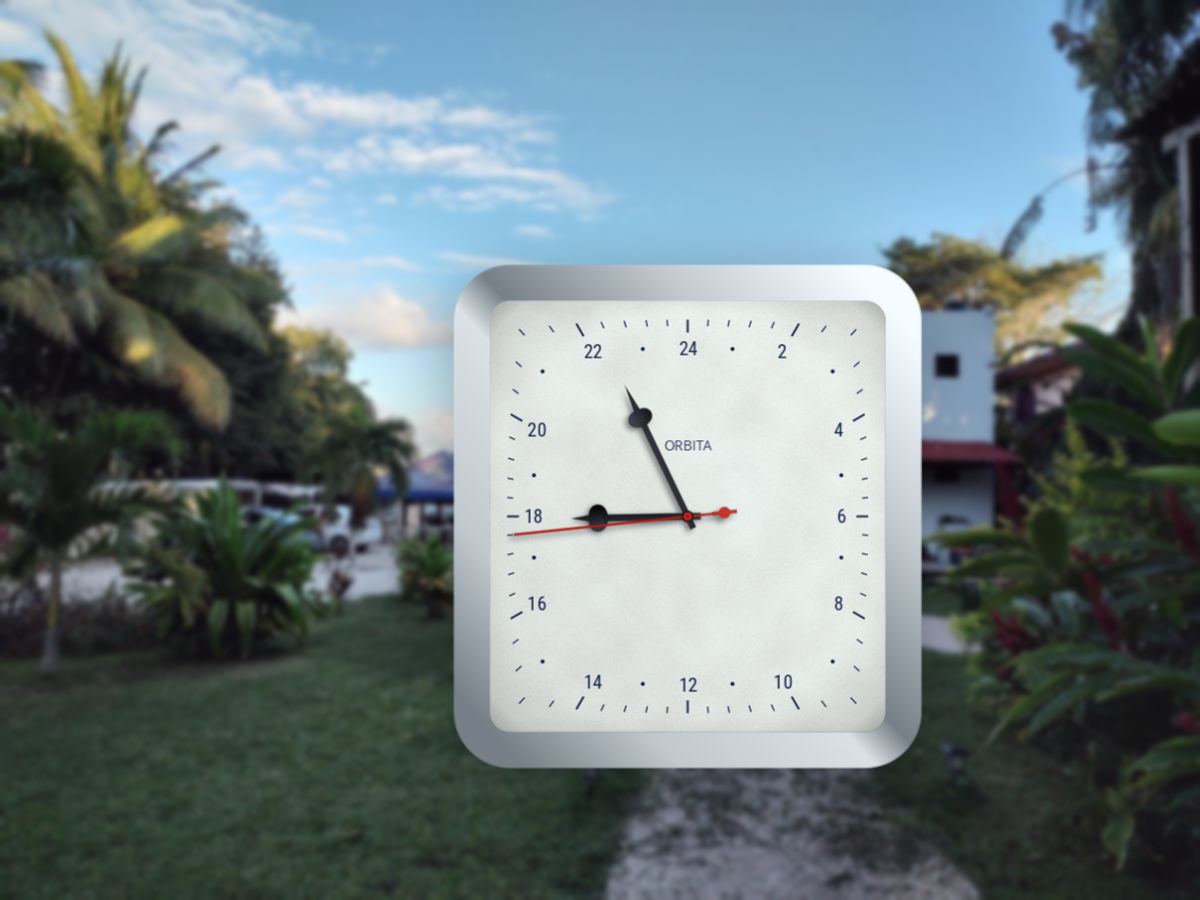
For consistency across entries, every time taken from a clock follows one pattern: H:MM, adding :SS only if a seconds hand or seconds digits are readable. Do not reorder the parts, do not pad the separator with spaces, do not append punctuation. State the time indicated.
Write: 17:55:44
